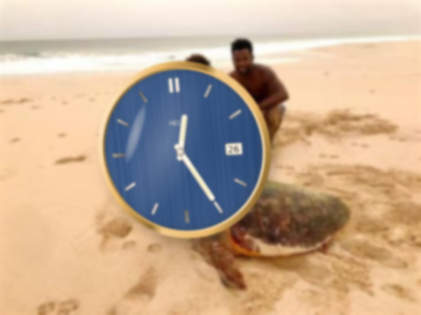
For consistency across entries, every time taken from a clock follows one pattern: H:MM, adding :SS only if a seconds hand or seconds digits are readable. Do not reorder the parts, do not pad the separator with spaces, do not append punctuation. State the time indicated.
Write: 12:25
